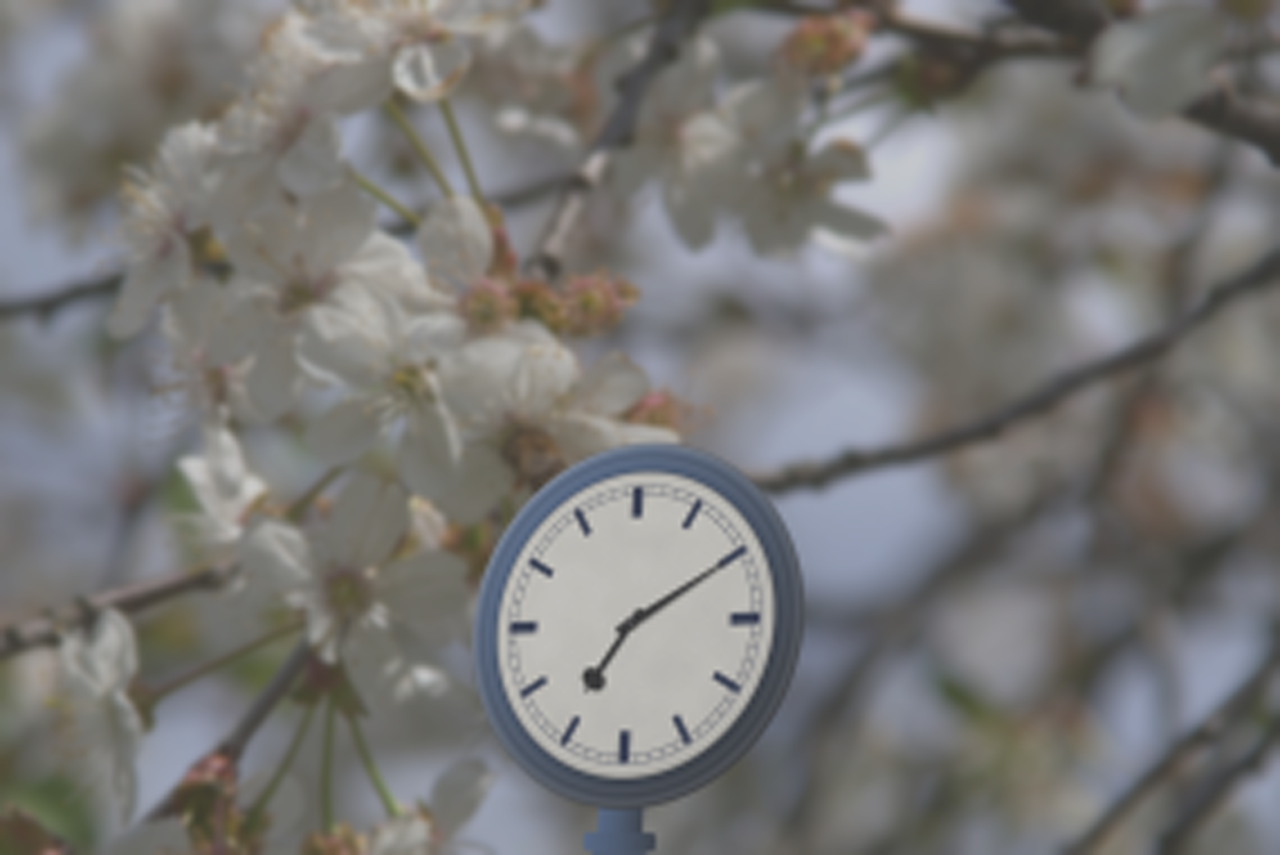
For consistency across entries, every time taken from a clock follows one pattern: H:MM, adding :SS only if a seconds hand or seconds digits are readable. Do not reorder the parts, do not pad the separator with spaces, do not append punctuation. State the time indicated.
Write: 7:10
